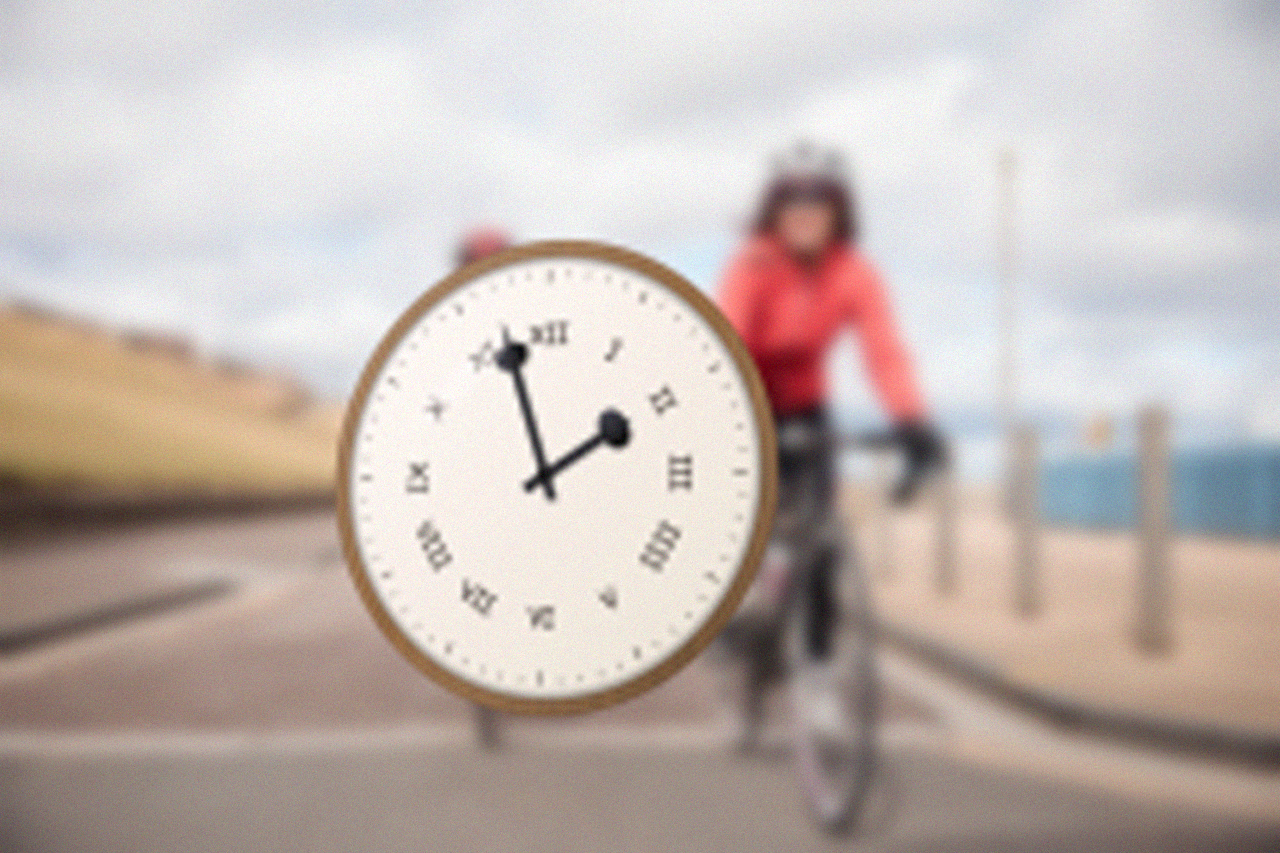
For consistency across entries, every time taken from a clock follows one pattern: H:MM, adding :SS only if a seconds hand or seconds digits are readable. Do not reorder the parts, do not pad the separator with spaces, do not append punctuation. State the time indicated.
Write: 1:57
